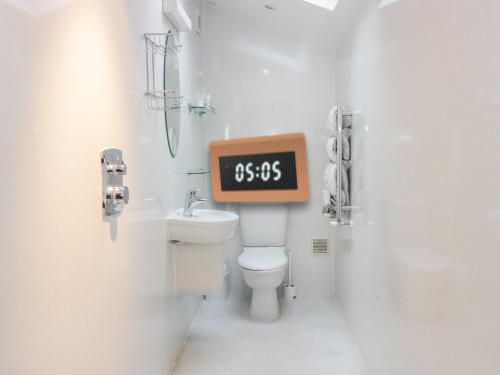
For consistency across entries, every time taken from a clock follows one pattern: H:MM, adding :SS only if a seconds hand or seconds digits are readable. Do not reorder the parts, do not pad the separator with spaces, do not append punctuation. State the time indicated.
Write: 5:05
